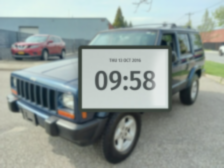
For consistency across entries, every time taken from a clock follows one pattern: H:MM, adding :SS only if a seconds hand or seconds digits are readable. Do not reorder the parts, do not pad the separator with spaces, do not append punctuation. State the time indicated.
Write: 9:58
